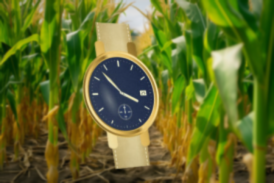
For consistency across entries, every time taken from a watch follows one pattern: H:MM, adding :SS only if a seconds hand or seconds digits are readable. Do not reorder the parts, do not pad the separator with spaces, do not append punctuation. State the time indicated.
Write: 3:53
